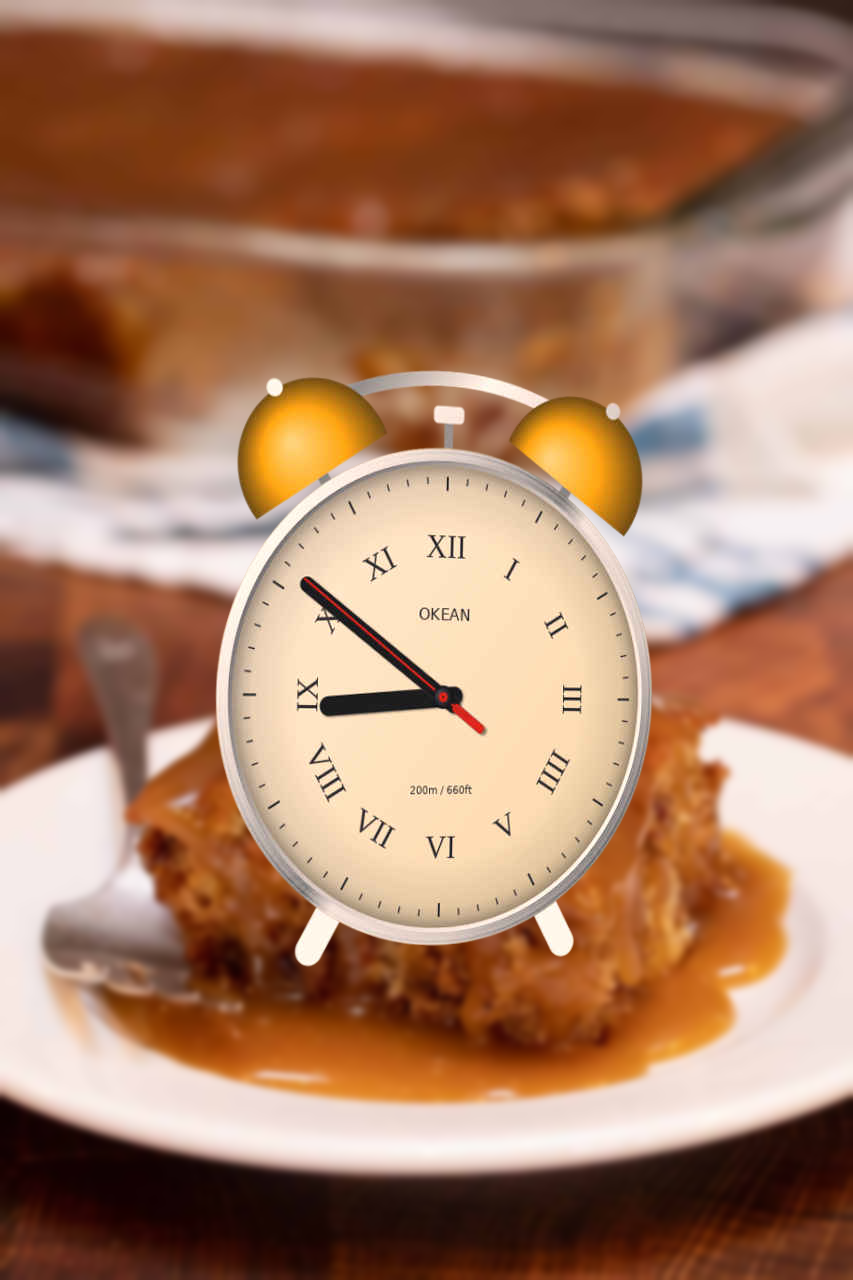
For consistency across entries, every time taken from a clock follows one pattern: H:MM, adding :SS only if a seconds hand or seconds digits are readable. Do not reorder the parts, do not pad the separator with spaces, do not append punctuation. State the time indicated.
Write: 8:50:51
